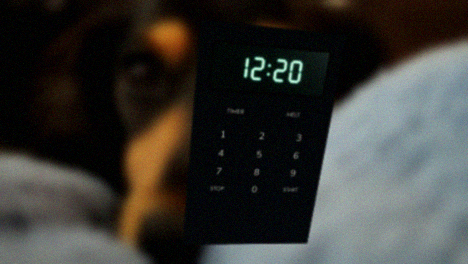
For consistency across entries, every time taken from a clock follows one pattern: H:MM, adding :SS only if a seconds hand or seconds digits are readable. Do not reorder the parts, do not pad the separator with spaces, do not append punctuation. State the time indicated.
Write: 12:20
